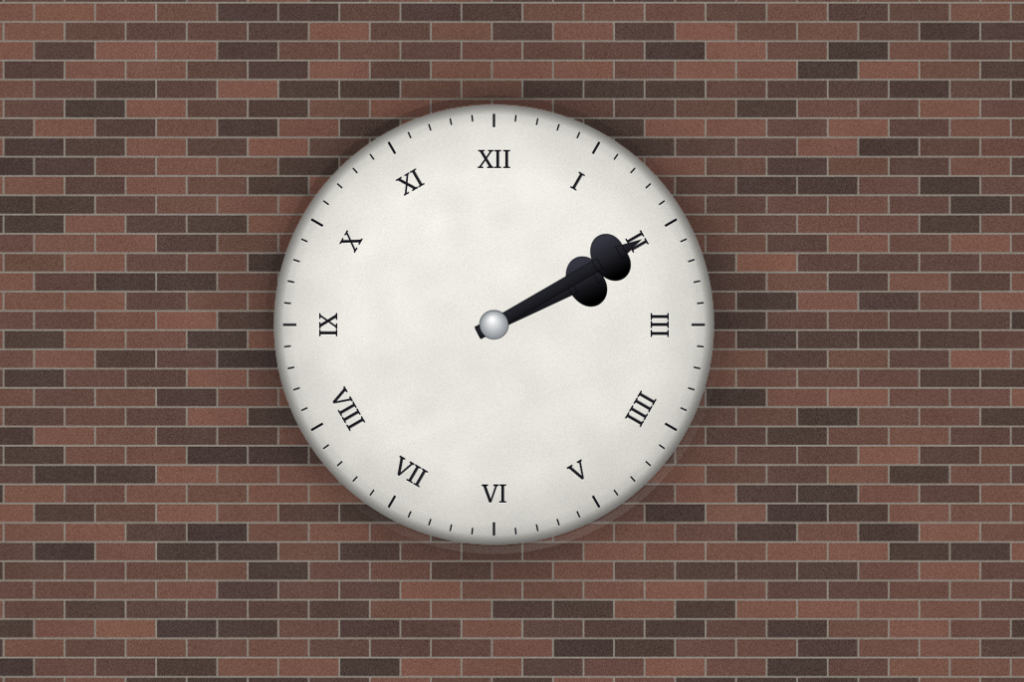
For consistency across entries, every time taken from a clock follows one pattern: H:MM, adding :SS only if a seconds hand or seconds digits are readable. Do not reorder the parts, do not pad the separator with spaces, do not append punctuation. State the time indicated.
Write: 2:10
